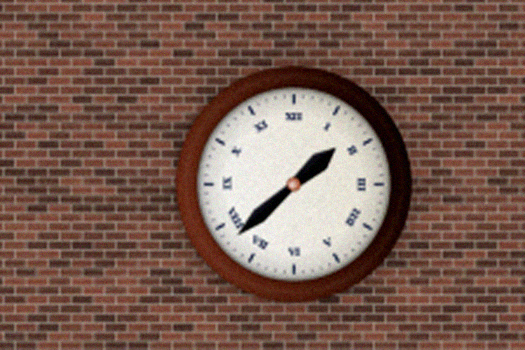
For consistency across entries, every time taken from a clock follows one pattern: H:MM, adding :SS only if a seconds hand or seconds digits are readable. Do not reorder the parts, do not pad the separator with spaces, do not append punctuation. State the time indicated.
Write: 1:38
